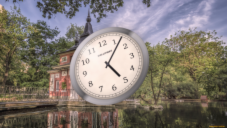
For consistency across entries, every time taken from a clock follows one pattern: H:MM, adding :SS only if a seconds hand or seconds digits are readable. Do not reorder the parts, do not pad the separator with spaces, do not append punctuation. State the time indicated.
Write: 5:07
